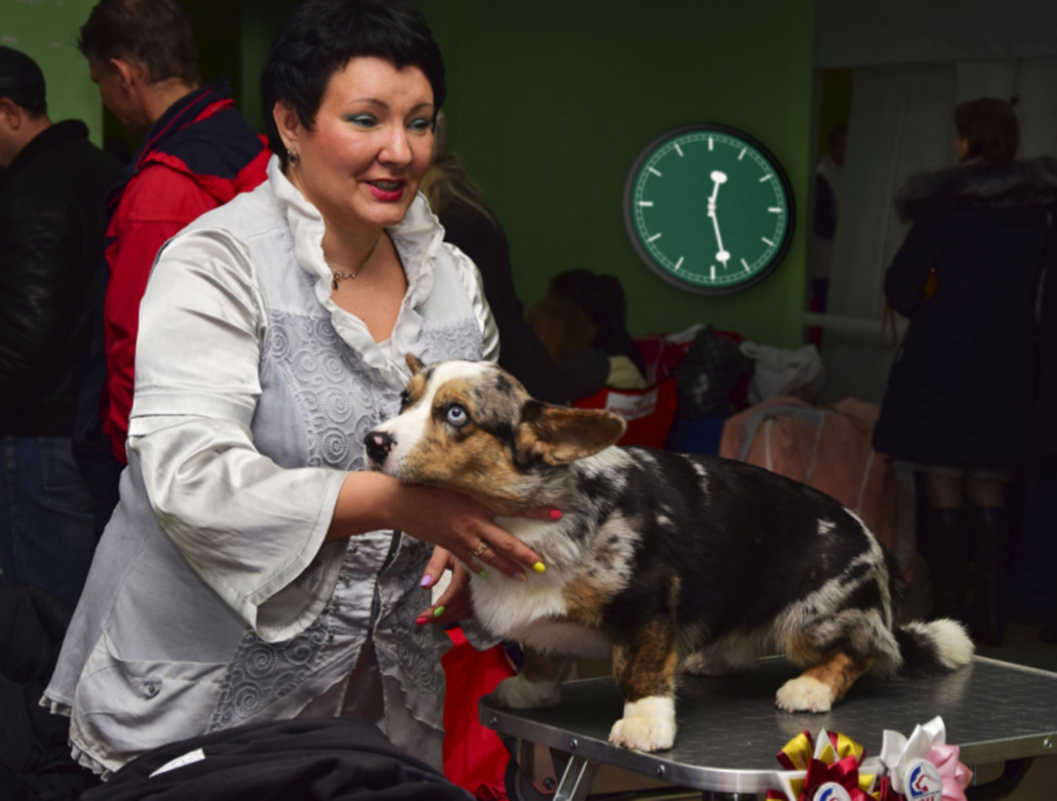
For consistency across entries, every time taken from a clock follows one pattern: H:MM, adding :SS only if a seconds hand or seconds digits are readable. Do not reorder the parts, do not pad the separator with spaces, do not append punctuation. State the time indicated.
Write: 12:28
